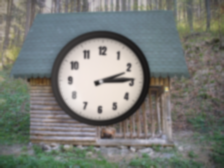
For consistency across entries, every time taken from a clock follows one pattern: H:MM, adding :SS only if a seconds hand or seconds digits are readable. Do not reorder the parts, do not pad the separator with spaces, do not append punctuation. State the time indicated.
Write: 2:14
